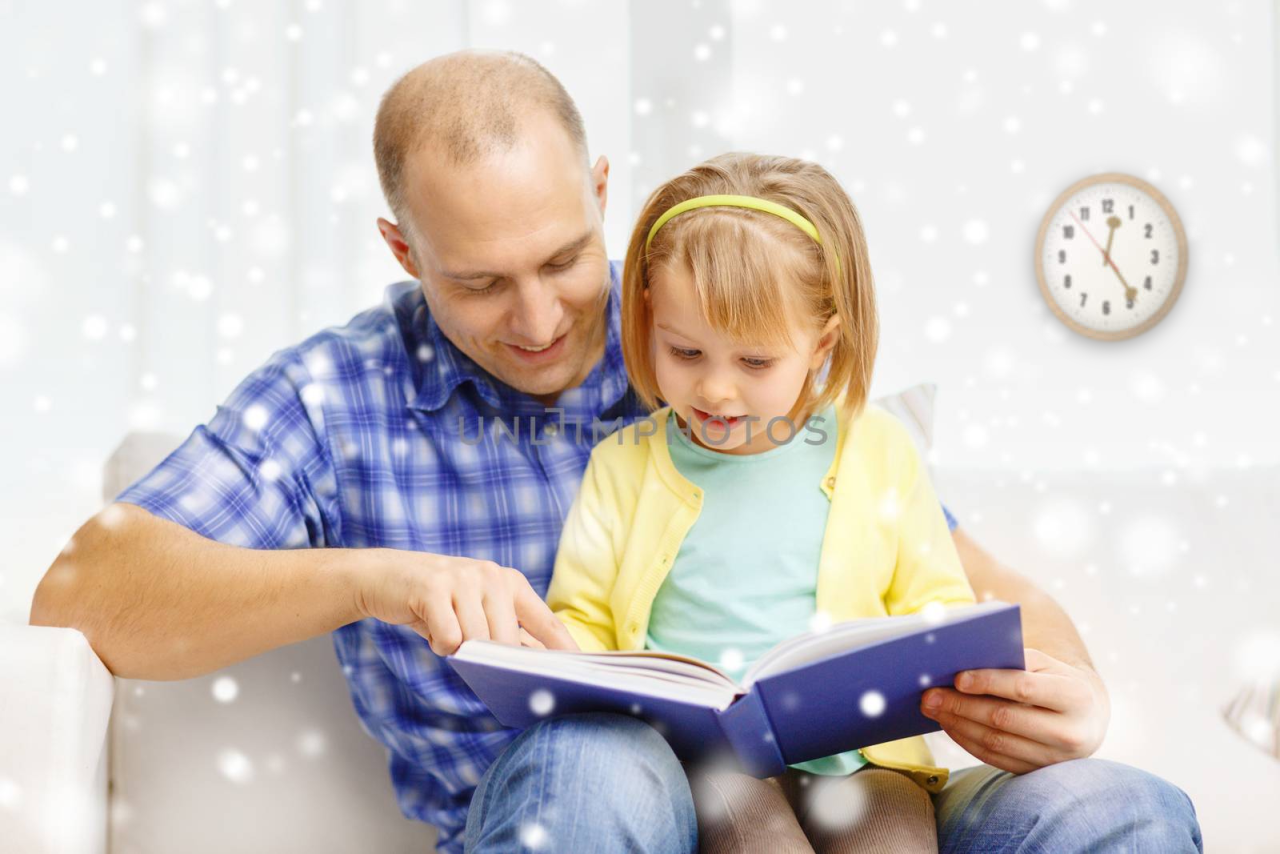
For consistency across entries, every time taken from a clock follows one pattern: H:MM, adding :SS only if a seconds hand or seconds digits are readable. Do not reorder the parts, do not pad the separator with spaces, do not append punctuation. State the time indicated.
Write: 12:23:53
